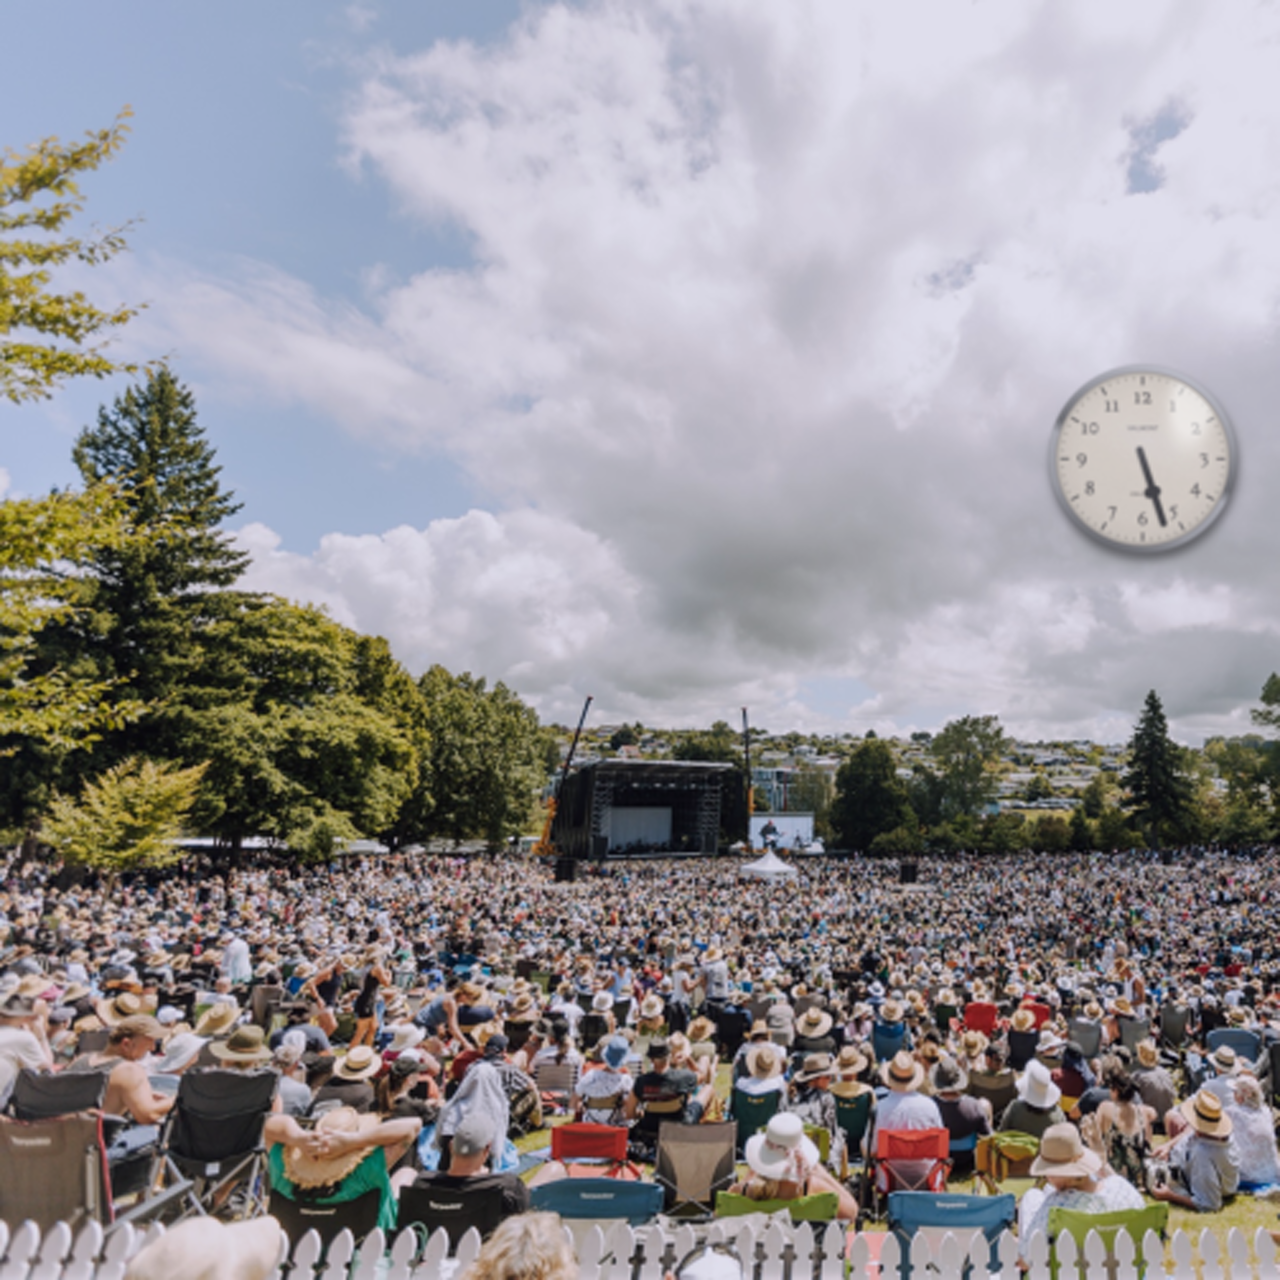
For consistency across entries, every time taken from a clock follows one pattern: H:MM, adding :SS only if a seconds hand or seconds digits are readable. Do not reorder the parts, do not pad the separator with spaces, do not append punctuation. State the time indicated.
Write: 5:27
